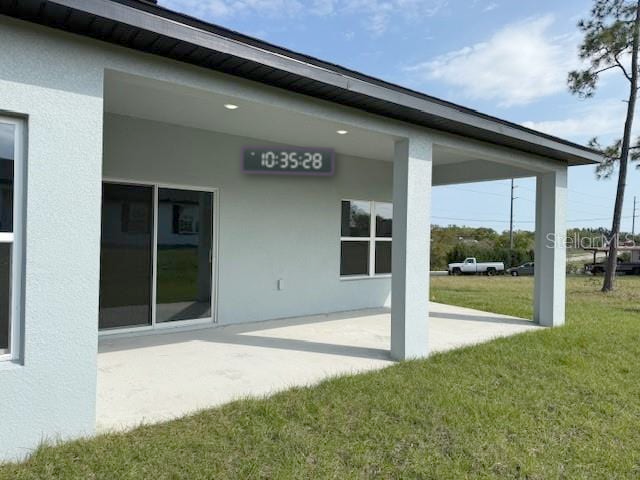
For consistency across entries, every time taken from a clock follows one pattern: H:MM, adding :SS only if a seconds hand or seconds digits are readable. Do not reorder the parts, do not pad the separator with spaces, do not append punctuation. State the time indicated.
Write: 10:35:28
